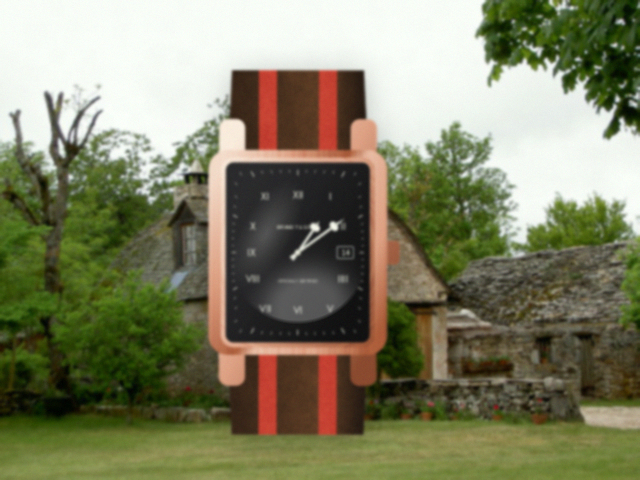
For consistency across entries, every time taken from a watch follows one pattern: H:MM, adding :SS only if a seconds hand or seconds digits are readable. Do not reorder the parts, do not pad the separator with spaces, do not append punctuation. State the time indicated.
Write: 1:09
